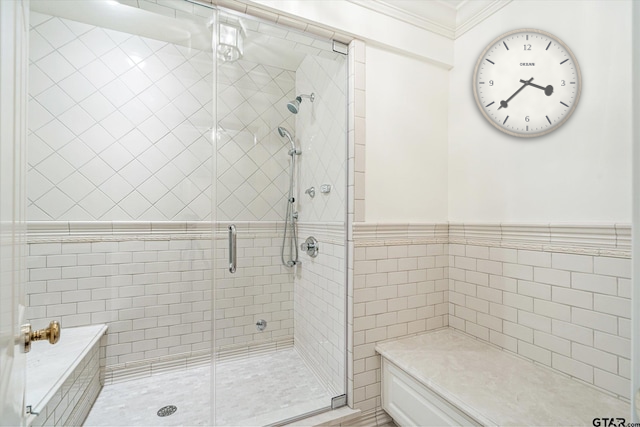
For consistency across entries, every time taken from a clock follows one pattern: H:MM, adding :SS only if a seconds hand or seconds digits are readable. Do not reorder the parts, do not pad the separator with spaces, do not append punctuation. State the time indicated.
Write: 3:38
